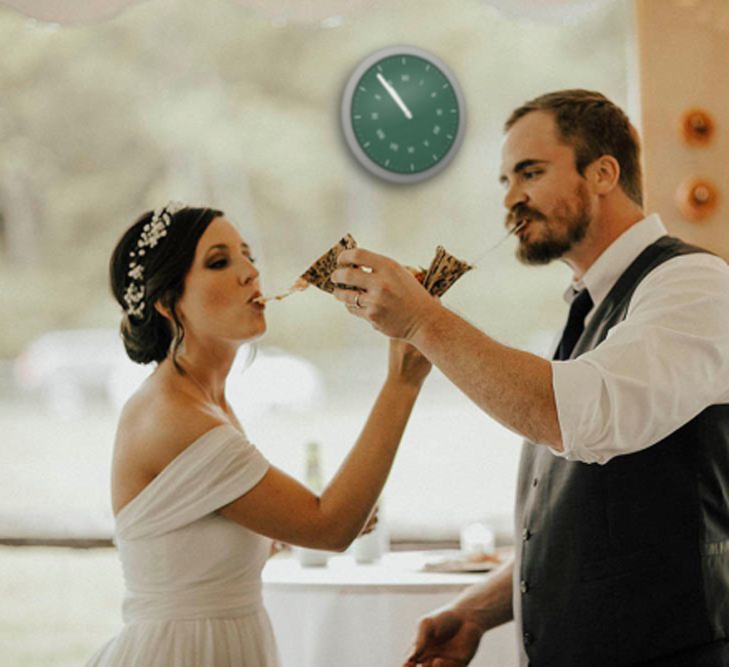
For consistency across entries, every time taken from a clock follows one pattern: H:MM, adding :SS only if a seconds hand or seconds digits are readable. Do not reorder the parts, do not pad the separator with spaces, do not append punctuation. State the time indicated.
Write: 10:54
